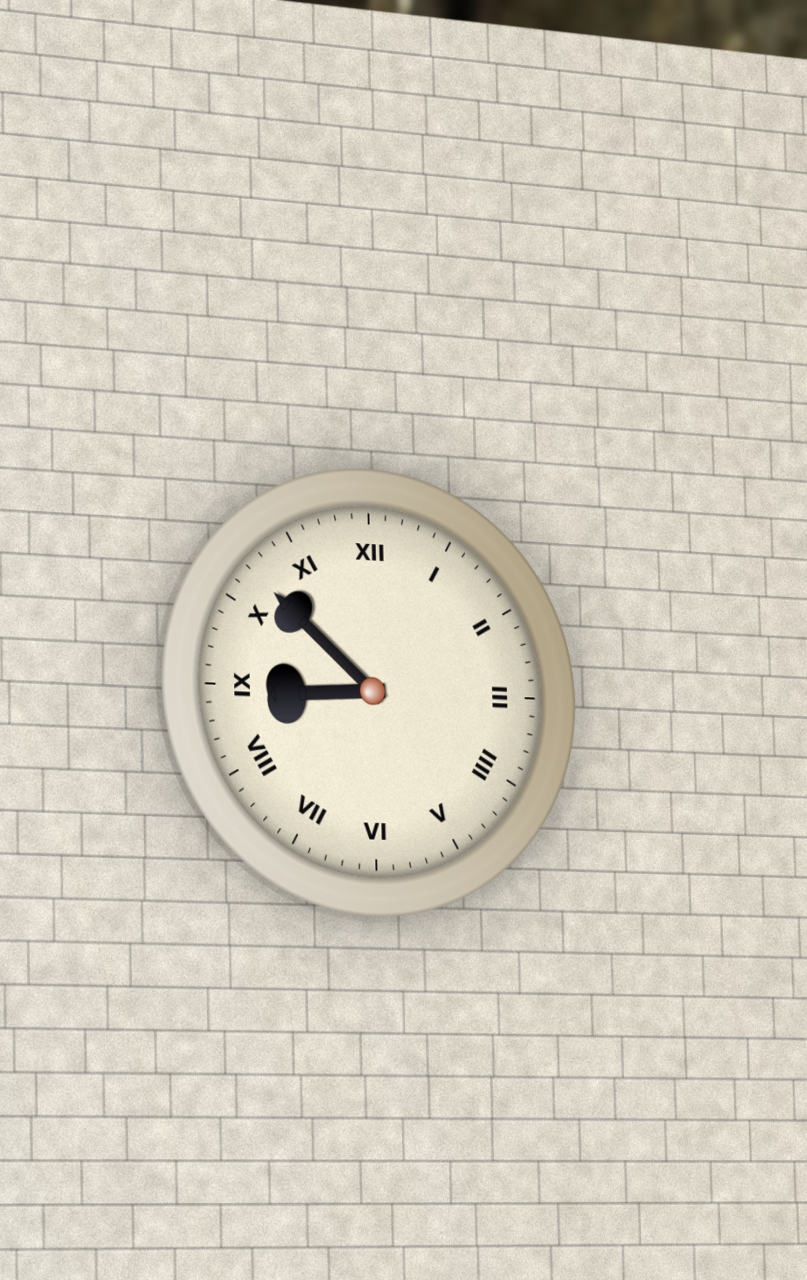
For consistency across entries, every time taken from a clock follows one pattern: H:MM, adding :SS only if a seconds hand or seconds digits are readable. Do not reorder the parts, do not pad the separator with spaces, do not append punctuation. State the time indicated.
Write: 8:52
